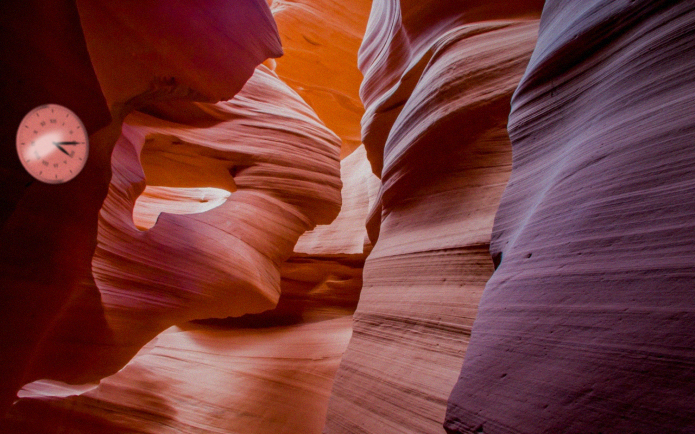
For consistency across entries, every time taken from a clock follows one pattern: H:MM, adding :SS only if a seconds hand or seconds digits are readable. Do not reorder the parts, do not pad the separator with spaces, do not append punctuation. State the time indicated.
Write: 4:15
